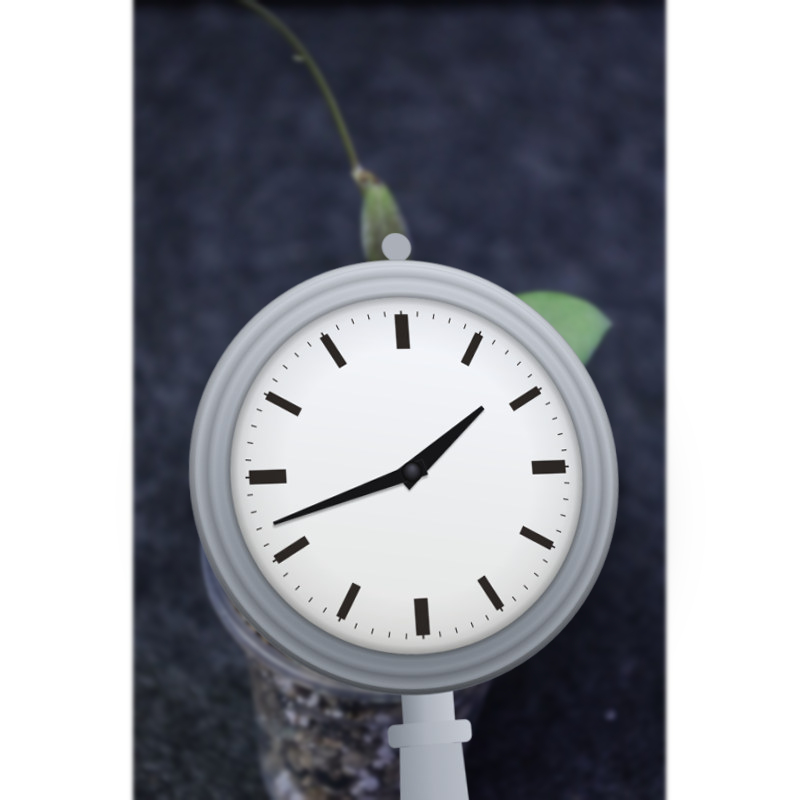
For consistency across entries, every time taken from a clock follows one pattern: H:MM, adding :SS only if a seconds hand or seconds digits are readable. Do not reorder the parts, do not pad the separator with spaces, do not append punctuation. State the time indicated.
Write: 1:42
